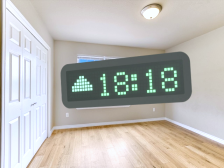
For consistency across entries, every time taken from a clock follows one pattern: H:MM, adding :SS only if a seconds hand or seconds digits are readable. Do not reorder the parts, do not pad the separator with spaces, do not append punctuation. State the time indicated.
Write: 18:18
